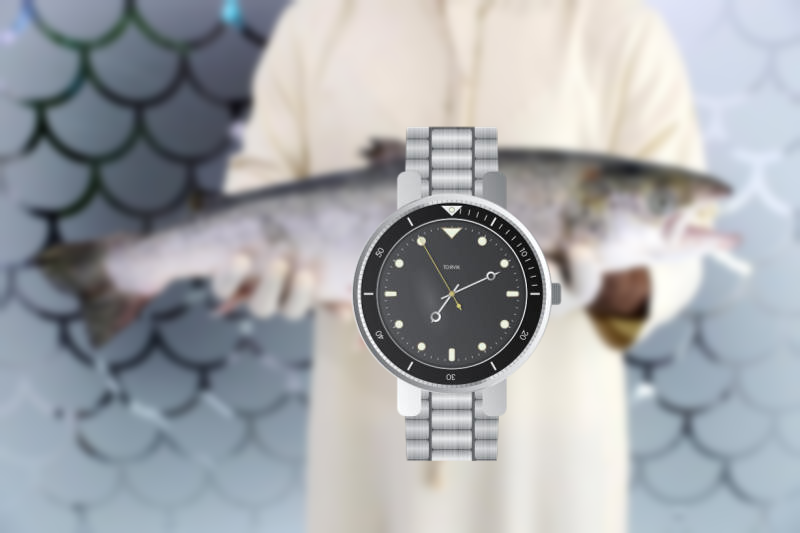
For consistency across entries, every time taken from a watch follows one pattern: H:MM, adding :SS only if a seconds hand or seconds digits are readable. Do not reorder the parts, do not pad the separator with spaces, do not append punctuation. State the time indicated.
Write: 7:10:55
